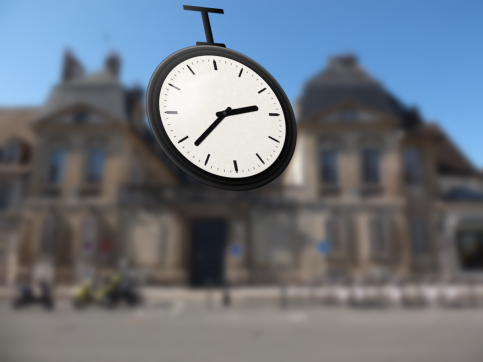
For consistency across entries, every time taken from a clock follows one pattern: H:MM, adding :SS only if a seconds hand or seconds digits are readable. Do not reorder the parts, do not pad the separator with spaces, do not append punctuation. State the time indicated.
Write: 2:38
